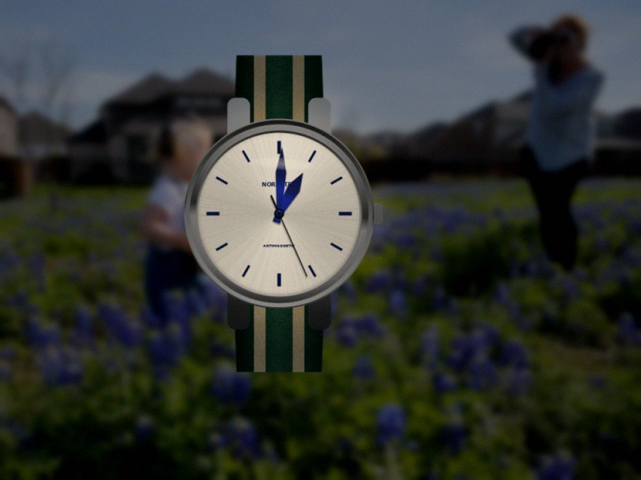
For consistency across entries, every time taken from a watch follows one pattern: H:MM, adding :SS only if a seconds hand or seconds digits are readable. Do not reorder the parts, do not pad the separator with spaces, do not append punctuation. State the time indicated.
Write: 1:00:26
